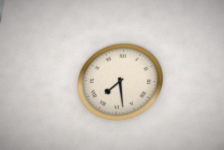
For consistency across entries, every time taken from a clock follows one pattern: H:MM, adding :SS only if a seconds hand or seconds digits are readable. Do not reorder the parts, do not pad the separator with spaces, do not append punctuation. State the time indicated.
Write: 7:28
